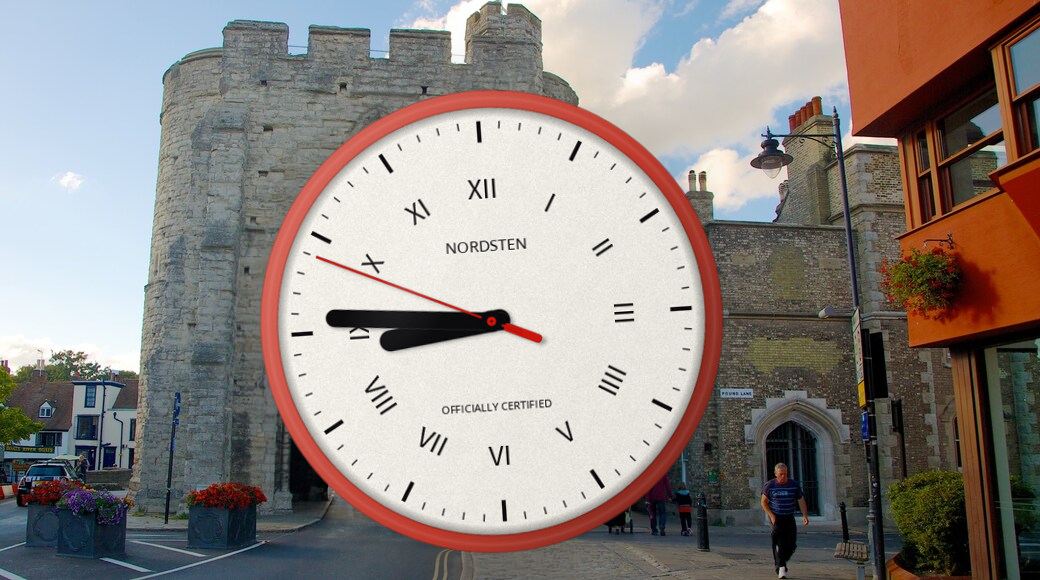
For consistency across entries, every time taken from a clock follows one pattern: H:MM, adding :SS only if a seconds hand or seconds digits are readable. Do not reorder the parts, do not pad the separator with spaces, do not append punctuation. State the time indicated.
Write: 8:45:49
